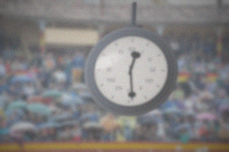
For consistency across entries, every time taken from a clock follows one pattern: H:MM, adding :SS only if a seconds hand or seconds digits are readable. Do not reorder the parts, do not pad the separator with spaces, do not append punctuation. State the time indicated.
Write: 12:29
